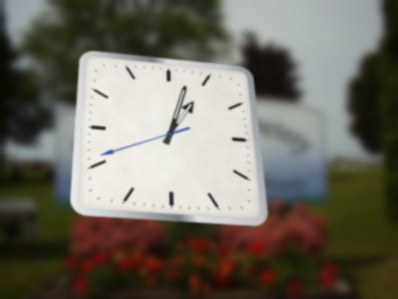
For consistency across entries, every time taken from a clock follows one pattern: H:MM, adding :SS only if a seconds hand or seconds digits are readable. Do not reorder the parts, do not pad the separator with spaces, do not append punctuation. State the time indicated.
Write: 1:02:41
